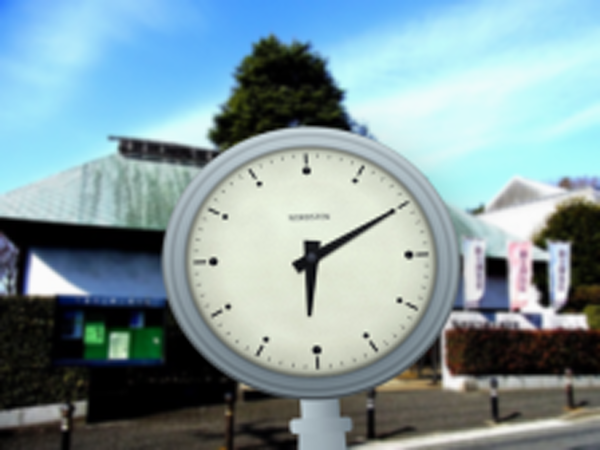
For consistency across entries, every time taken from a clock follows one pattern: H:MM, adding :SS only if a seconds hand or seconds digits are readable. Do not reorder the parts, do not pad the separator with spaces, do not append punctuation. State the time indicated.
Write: 6:10
